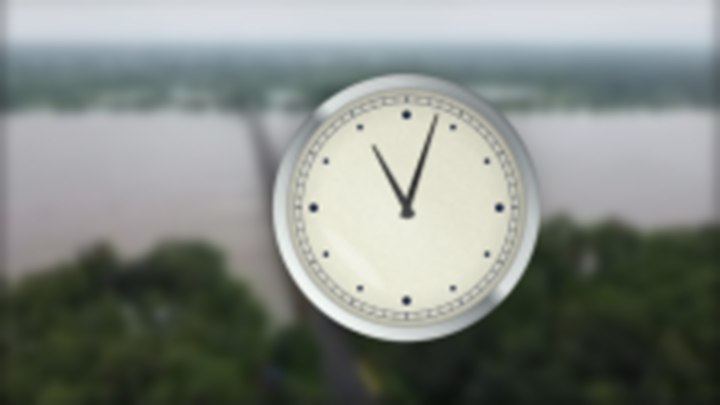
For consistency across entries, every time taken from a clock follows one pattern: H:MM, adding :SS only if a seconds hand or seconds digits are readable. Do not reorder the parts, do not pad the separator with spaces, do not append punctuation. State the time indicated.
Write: 11:03
